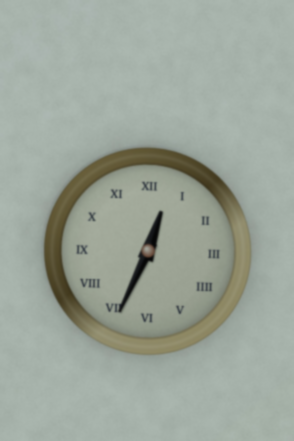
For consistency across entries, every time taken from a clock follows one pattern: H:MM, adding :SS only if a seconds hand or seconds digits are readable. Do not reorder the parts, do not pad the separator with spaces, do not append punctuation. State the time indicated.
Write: 12:34
